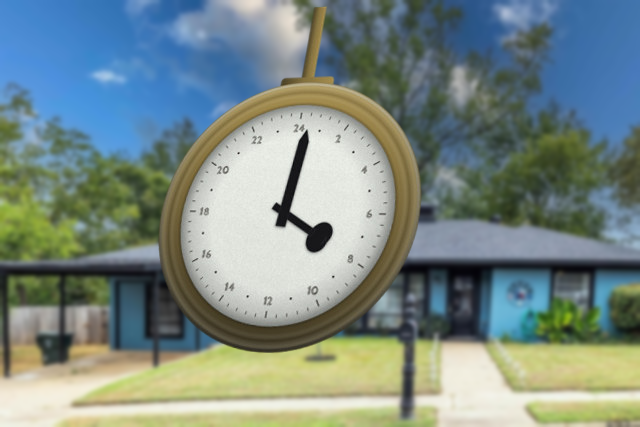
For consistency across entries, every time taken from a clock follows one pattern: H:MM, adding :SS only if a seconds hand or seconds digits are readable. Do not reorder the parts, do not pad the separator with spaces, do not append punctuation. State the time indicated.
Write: 8:01
